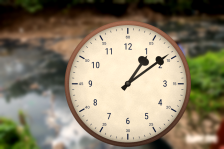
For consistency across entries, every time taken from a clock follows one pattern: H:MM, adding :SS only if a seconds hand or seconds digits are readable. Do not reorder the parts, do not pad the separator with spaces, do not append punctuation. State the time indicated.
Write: 1:09
